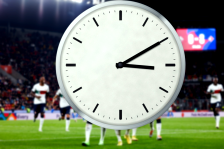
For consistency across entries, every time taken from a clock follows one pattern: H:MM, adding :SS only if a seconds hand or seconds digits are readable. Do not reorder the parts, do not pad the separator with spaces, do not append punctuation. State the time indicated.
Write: 3:10
